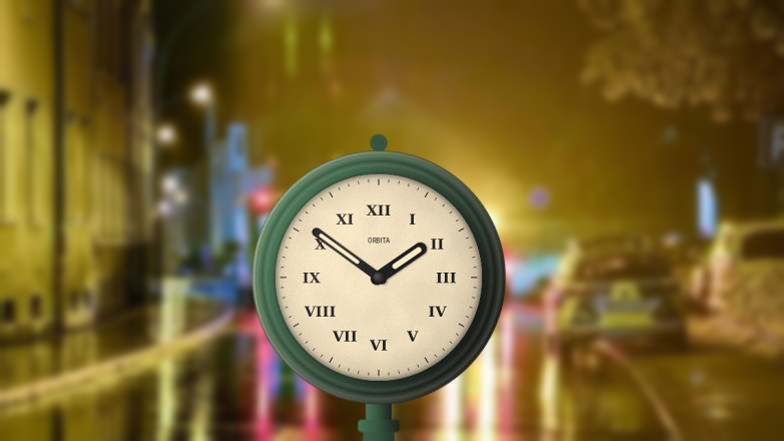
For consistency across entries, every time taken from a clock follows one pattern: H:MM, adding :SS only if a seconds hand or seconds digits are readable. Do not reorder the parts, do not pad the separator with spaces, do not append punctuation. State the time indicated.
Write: 1:51
